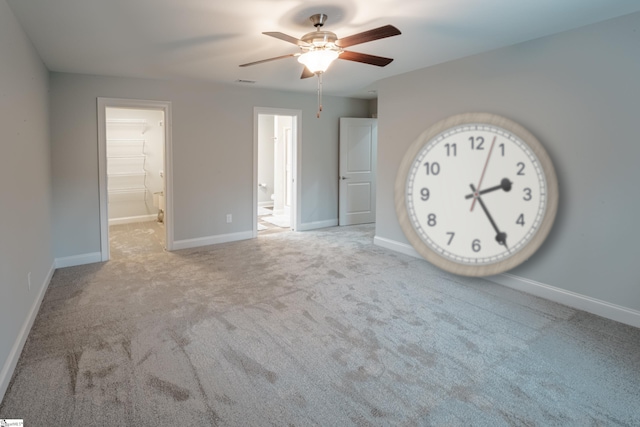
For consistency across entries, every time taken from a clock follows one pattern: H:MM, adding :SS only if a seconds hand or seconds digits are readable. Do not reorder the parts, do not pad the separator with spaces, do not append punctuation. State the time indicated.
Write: 2:25:03
